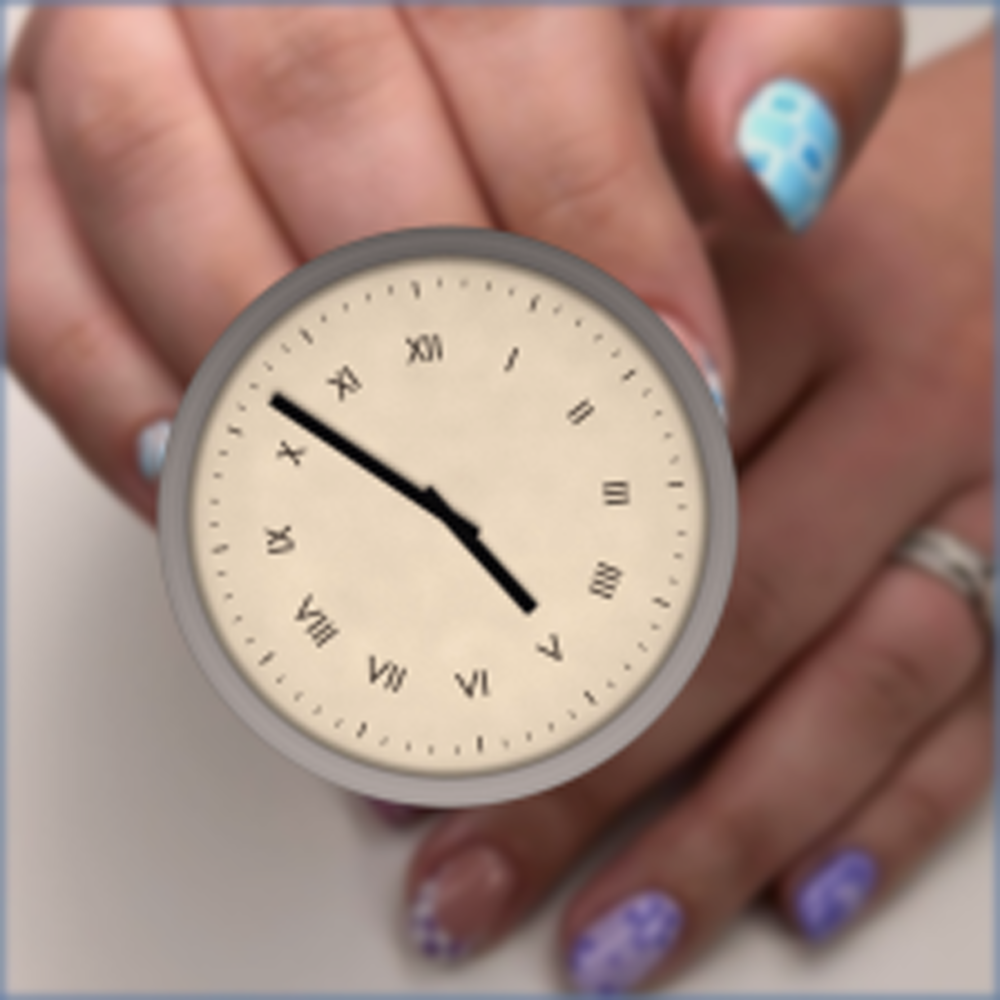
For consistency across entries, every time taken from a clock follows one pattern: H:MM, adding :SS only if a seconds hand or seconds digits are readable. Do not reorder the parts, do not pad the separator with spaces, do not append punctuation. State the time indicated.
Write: 4:52
